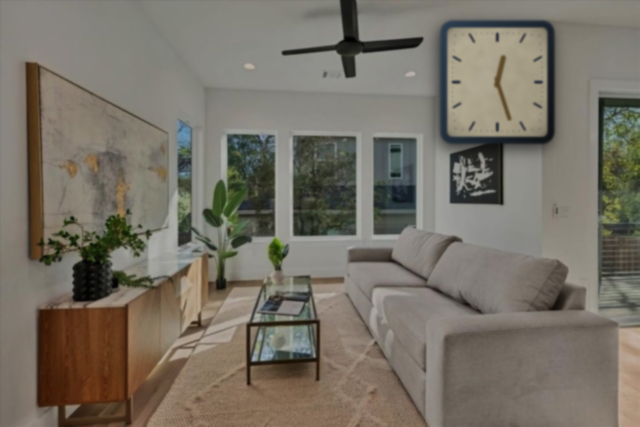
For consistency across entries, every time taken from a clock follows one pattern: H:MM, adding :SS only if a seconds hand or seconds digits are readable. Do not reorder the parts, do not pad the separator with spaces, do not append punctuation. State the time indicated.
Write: 12:27
